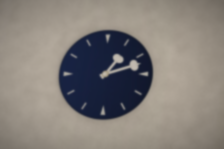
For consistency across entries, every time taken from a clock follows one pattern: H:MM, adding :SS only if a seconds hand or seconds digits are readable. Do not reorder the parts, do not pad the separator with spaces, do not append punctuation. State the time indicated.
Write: 1:12
